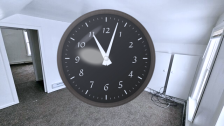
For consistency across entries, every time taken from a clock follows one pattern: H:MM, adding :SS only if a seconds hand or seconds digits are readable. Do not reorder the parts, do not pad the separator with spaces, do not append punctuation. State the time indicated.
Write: 11:03
